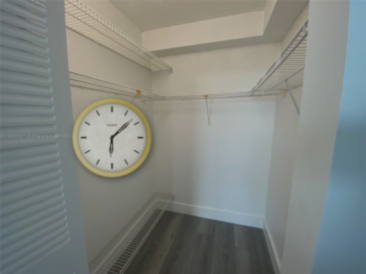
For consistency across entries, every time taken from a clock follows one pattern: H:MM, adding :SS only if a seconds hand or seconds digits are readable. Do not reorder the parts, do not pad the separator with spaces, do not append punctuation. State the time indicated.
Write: 6:08
